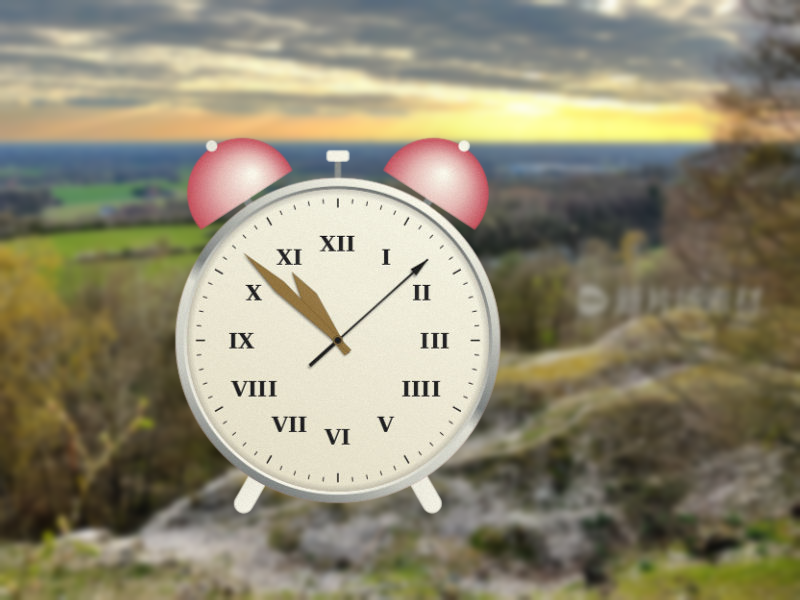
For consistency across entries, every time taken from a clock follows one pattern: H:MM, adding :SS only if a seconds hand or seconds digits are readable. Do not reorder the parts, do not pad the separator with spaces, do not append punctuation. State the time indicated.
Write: 10:52:08
